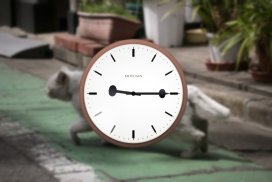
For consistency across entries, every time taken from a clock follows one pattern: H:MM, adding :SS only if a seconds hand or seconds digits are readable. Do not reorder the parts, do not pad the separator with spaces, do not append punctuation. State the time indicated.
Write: 9:15
